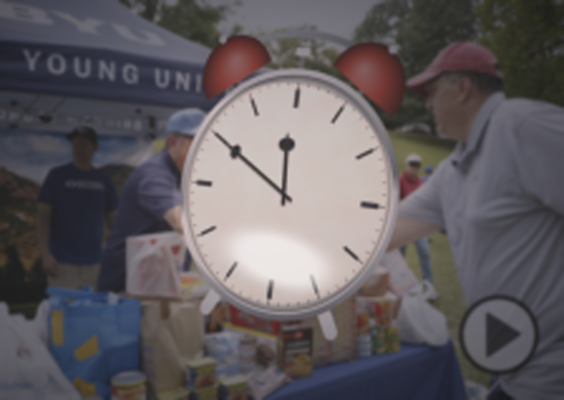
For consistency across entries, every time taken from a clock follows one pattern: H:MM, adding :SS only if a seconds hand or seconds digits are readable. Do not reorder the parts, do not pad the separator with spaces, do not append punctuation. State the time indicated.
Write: 11:50
